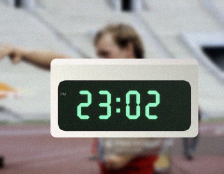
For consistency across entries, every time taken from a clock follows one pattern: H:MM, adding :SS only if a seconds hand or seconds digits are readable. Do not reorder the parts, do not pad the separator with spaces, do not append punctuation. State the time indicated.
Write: 23:02
